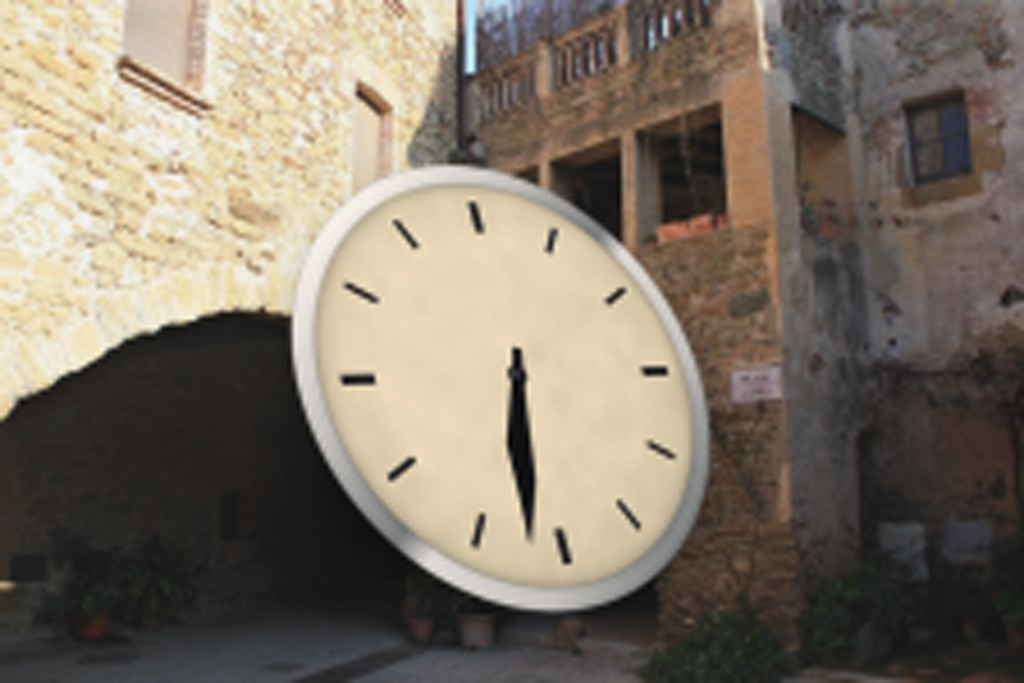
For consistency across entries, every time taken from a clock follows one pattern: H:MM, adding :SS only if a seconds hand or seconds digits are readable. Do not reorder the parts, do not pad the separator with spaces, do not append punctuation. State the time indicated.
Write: 6:32
